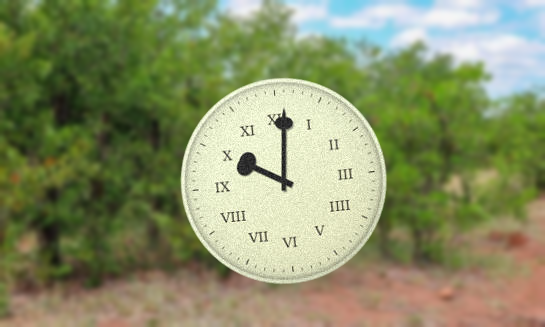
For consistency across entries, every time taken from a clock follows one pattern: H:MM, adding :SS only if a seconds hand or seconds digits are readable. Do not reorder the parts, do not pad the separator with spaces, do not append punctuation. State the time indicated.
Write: 10:01
